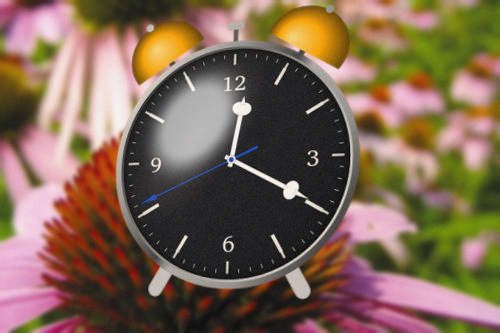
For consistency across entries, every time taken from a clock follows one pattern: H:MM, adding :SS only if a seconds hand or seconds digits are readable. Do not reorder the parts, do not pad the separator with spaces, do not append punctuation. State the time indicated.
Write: 12:19:41
